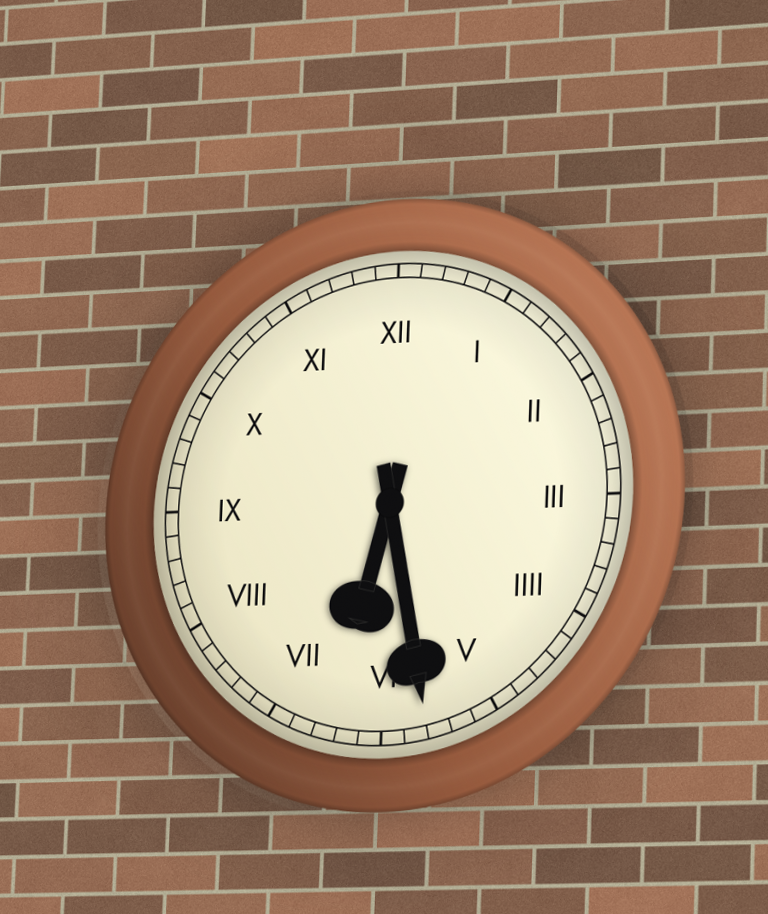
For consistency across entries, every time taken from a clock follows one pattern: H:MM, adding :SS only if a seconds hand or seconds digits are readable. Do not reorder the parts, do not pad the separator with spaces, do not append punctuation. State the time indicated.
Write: 6:28
